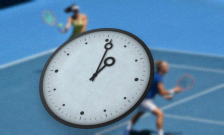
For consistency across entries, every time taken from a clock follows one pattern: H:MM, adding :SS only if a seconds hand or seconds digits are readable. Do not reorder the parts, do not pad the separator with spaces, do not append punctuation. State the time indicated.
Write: 1:01
